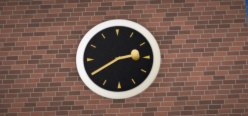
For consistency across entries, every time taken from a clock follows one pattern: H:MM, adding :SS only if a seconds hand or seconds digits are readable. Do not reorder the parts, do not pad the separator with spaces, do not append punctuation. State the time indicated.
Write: 2:40
